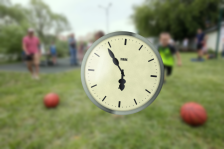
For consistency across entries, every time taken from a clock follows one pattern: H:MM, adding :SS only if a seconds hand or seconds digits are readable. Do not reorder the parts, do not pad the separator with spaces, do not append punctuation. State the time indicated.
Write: 5:54
